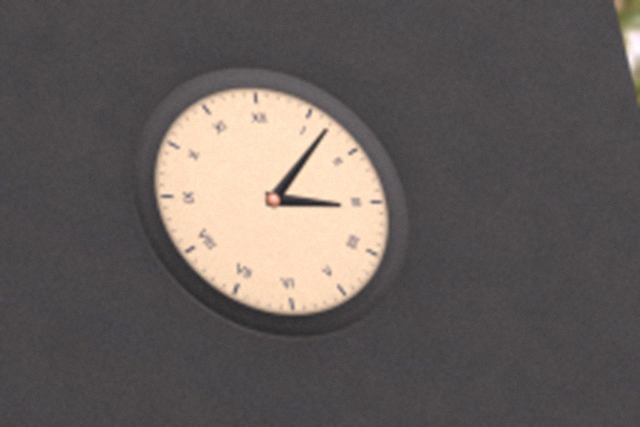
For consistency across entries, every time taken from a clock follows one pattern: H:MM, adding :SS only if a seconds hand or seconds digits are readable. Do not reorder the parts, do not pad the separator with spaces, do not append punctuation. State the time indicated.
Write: 3:07
